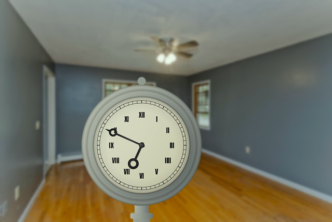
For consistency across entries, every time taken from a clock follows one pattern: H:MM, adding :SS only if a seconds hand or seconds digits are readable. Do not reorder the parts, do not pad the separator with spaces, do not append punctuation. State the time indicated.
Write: 6:49
